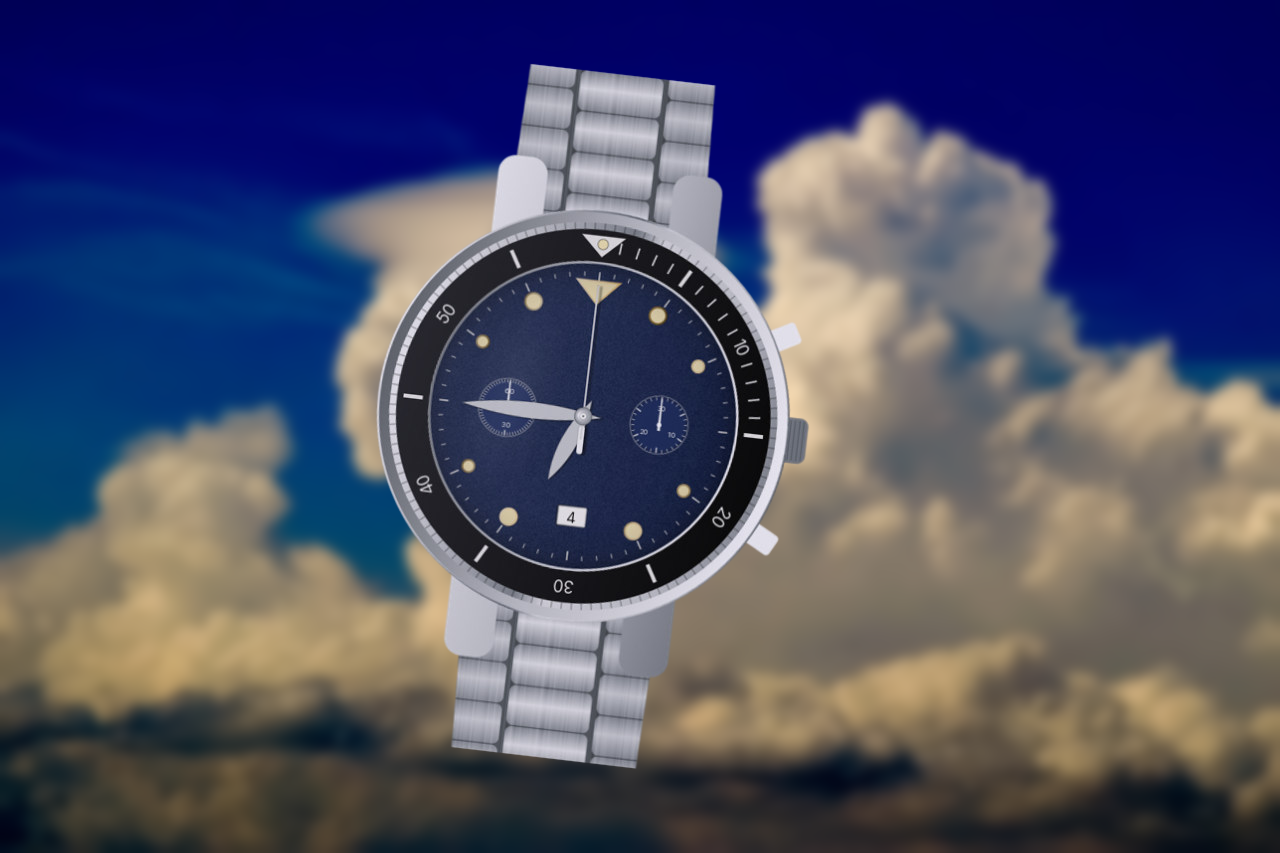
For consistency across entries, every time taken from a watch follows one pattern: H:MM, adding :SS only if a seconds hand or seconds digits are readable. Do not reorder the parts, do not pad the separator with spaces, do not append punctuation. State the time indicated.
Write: 6:45
